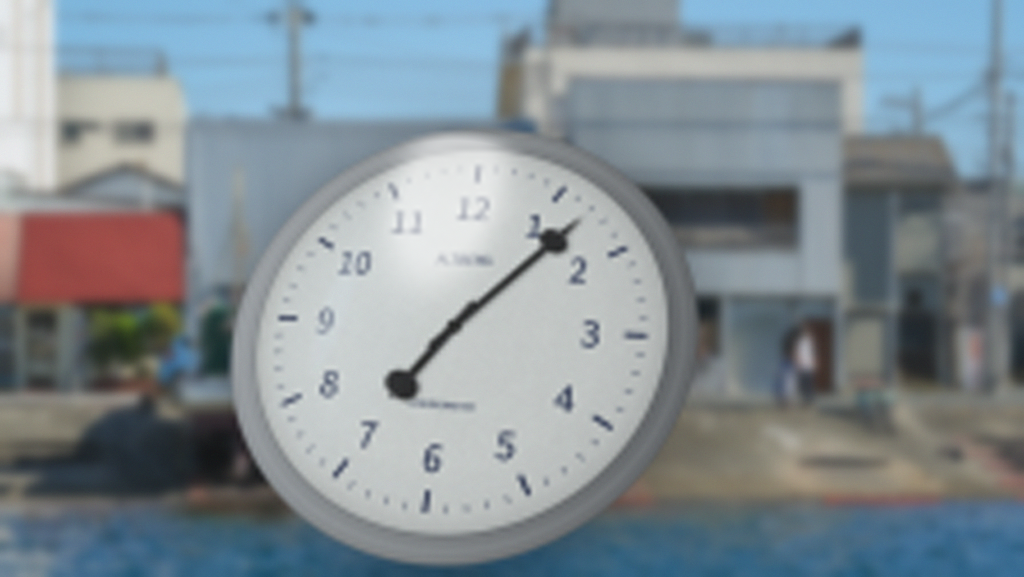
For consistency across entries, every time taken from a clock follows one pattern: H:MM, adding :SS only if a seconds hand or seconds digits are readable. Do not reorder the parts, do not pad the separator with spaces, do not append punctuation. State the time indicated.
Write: 7:07
